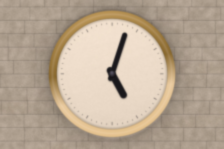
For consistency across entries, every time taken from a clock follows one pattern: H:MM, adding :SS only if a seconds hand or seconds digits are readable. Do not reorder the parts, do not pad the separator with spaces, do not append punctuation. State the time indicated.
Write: 5:03
